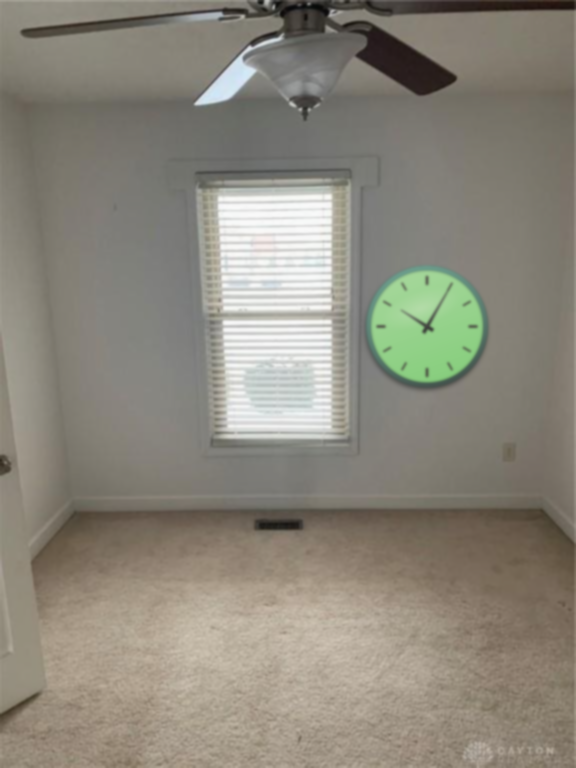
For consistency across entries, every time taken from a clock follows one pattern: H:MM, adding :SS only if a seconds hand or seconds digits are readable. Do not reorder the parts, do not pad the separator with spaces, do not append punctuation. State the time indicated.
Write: 10:05
